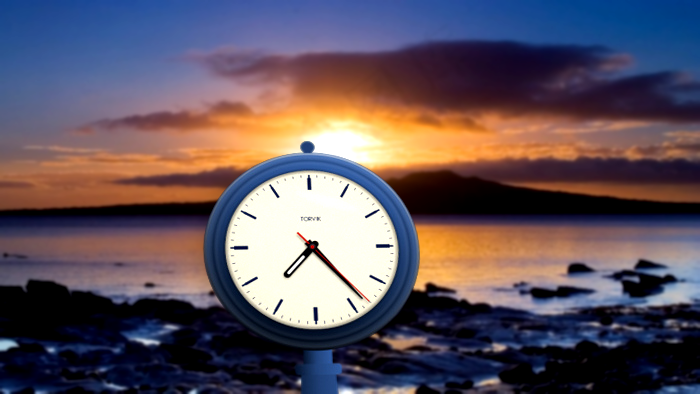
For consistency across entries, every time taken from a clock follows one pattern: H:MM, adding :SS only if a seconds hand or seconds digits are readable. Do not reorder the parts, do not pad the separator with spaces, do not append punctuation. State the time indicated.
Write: 7:23:23
